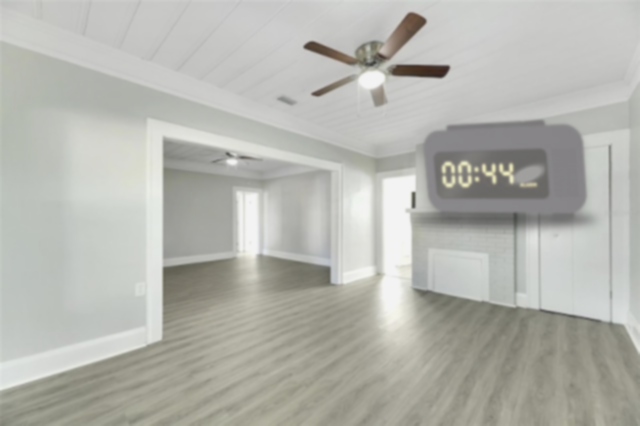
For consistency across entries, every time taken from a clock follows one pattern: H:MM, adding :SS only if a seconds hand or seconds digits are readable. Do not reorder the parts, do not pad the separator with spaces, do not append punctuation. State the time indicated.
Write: 0:44
